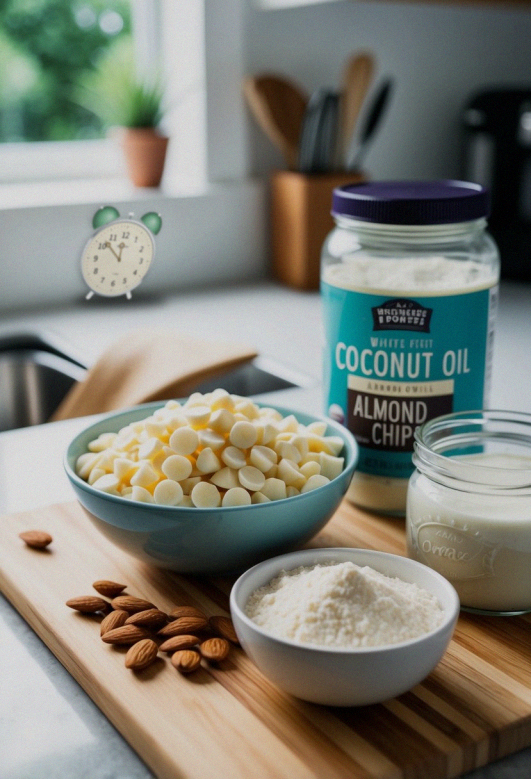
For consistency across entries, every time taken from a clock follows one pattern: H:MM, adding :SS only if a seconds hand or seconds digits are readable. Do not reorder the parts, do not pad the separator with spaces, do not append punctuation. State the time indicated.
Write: 11:52
